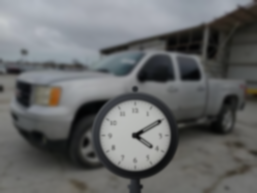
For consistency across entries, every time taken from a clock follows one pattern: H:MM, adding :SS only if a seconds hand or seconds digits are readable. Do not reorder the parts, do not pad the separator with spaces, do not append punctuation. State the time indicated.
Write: 4:10
